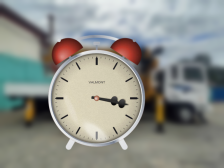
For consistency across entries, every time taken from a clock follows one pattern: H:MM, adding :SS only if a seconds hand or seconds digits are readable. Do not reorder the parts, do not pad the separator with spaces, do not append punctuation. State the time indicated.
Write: 3:17
